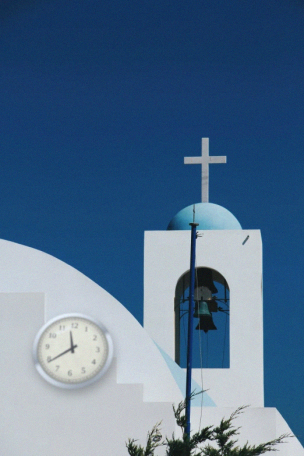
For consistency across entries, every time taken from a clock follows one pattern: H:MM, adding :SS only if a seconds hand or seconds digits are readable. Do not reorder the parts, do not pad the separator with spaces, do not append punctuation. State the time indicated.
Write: 11:39
